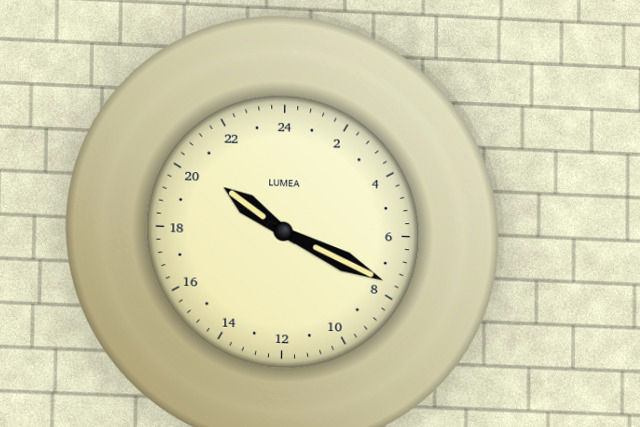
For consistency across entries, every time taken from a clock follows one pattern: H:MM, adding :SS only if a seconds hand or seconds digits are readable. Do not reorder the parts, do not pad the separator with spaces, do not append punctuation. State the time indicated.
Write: 20:19
